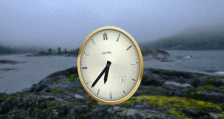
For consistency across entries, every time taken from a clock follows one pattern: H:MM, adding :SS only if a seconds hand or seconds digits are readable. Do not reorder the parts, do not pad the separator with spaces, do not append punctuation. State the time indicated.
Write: 6:38
